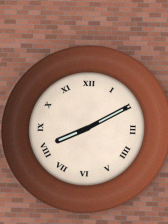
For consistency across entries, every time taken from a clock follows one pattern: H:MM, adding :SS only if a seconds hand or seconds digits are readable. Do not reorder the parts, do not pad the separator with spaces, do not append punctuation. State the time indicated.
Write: 8:10
